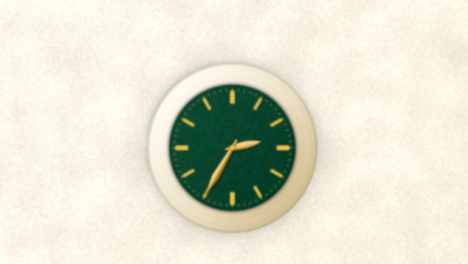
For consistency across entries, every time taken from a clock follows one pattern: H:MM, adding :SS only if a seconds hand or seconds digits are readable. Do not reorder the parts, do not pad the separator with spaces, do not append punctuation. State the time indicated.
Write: 2:35
